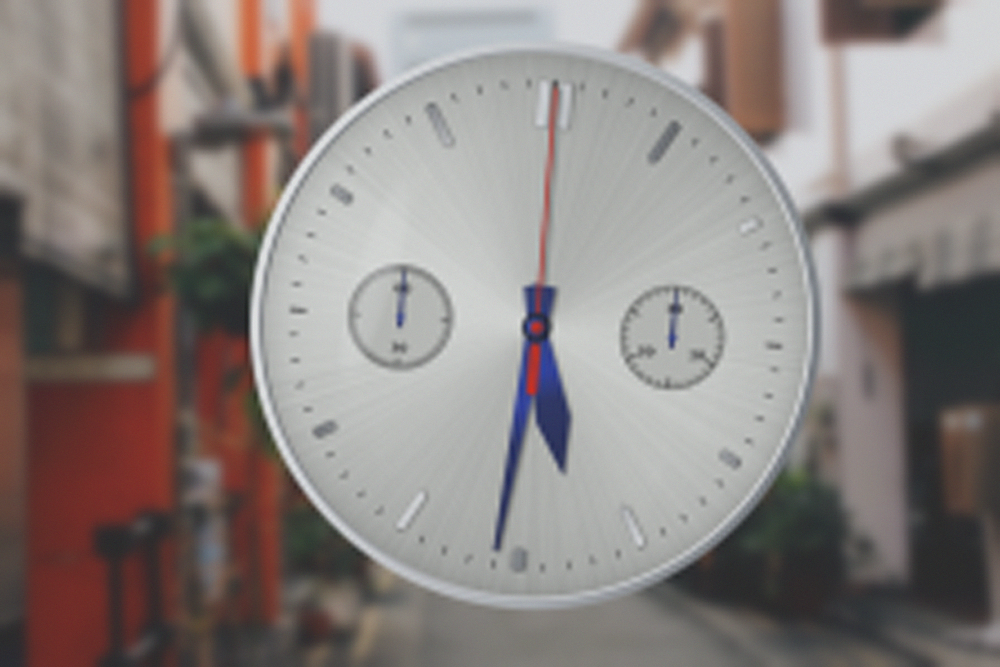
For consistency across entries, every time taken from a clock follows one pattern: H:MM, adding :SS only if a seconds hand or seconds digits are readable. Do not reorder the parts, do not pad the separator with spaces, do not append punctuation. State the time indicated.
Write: 5:31
